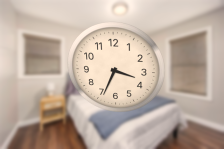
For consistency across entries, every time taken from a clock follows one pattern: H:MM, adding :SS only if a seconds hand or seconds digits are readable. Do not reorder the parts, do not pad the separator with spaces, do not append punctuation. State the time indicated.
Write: 3:34
